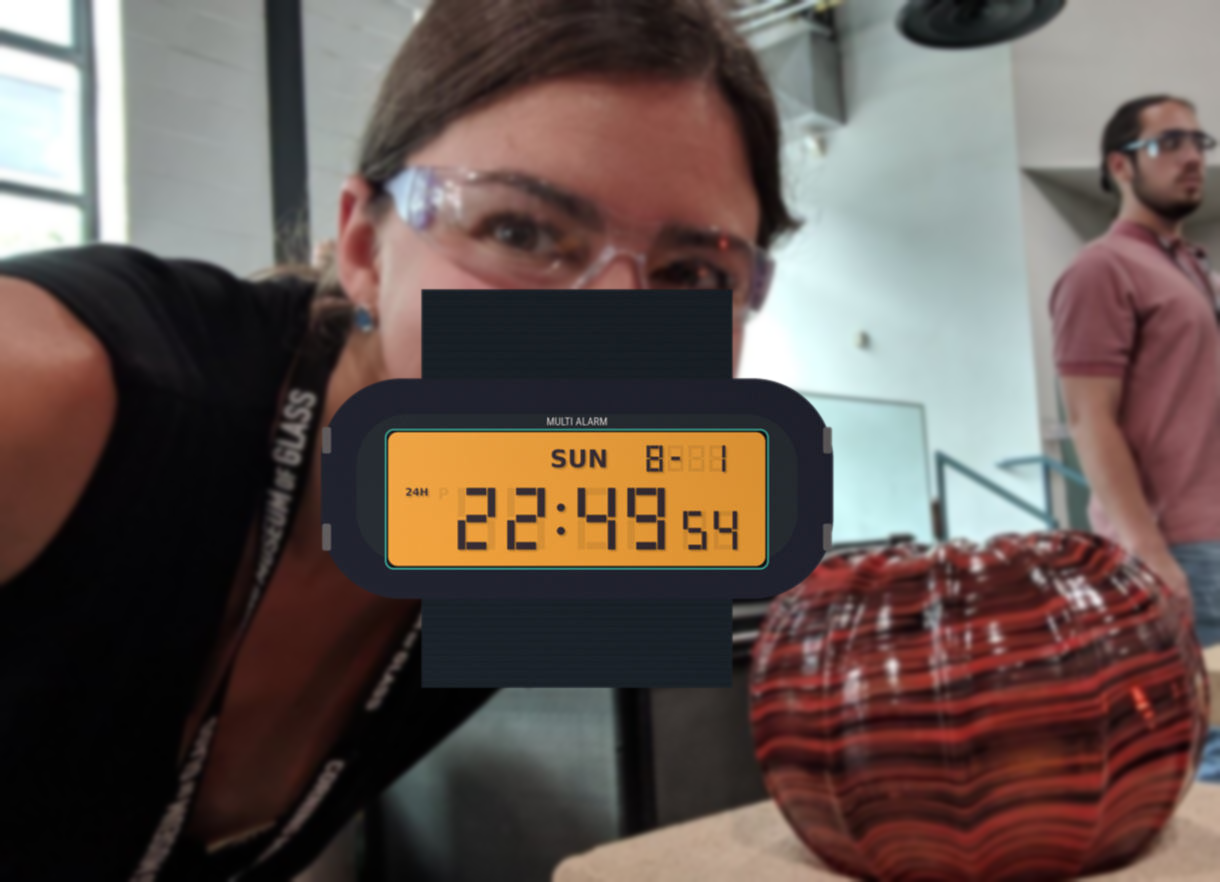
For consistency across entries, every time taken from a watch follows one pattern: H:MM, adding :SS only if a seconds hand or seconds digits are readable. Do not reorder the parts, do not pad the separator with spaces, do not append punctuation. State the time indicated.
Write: 22:49:54
